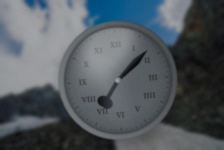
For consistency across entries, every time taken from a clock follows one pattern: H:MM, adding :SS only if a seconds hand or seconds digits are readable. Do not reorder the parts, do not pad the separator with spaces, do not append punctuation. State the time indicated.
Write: 7:08
